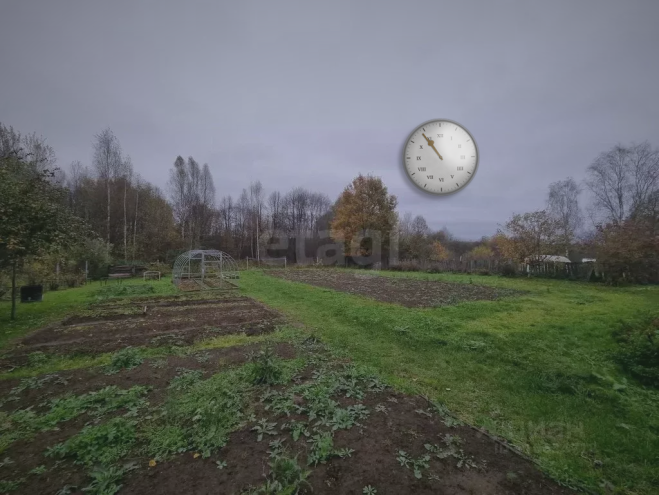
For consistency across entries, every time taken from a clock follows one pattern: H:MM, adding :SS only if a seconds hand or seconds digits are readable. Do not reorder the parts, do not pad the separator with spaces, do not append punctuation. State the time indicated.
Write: 10:54
